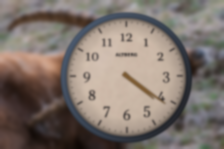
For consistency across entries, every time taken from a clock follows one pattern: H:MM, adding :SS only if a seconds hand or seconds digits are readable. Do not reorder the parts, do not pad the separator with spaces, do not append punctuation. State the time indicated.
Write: 4:21
